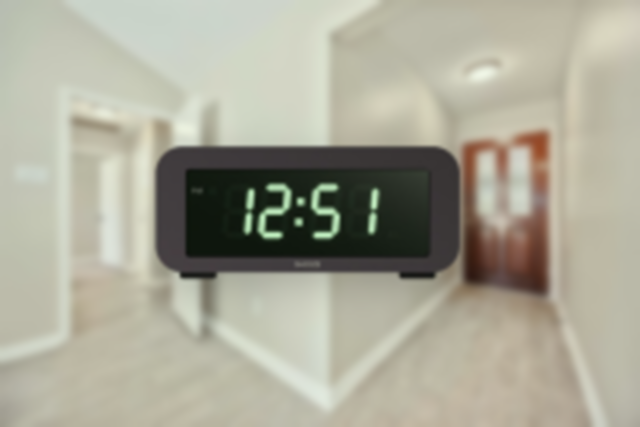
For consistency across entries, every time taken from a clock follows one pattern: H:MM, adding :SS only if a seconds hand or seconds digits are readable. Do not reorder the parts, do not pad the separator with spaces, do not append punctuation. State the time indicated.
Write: 12:51
